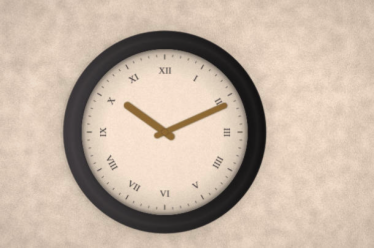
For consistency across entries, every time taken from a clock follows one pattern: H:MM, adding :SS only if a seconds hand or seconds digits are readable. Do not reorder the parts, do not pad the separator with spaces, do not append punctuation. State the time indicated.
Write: 10:11
